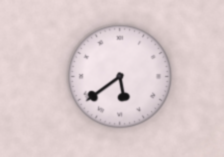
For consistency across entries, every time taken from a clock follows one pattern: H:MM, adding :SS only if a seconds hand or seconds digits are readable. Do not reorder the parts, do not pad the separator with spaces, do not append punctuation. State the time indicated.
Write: 5:39
